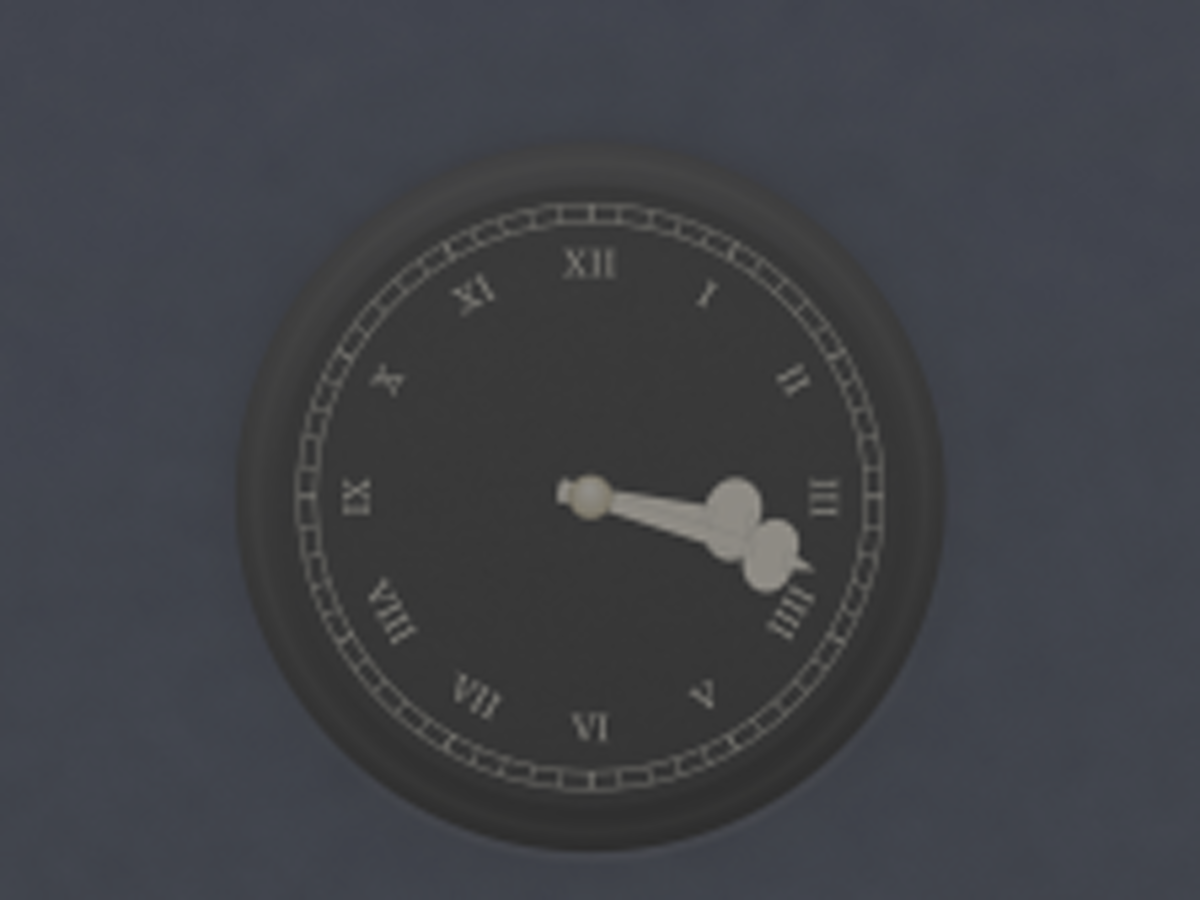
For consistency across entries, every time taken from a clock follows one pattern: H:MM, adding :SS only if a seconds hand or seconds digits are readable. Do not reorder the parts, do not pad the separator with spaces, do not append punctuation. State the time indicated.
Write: 3:18
